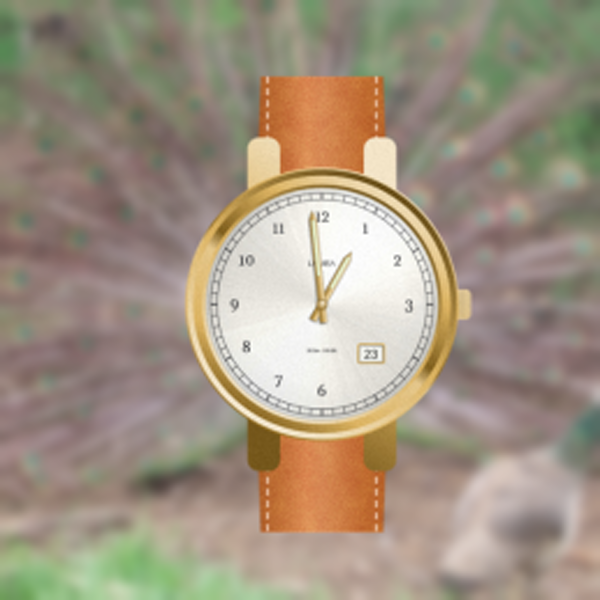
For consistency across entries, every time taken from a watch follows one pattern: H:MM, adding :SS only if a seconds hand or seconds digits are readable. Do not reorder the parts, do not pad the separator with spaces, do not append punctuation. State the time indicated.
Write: 12:59
